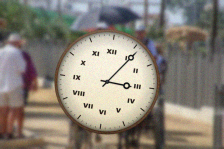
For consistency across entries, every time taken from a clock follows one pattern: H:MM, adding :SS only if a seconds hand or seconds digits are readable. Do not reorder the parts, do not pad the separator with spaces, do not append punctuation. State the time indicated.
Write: 3:06
